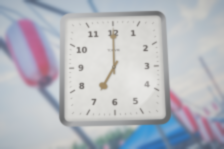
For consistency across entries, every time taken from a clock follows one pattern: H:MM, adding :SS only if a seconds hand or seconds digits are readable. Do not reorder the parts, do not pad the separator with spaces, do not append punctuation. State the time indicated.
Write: 7:00
